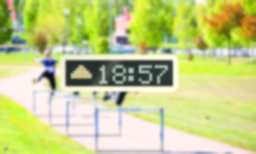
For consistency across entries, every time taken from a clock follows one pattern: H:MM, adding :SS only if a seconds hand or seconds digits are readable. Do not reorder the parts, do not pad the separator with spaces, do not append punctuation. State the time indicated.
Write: 18:57
